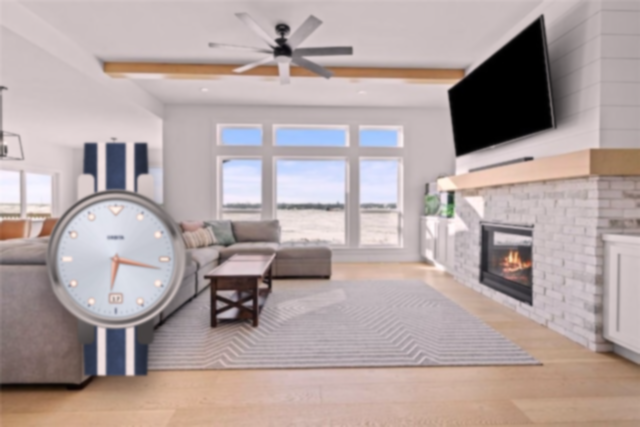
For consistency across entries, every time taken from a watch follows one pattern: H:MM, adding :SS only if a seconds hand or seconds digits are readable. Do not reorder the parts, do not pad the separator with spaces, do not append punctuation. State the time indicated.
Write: 6:17
